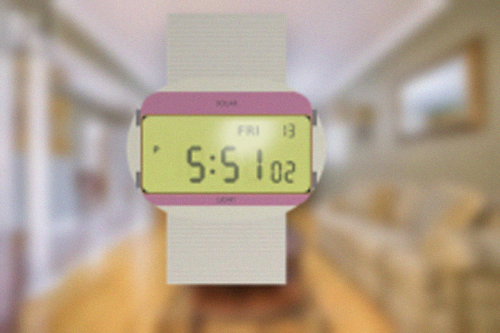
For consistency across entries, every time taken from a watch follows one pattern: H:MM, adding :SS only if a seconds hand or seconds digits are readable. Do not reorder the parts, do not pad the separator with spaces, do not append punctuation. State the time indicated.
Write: 5:51:02
